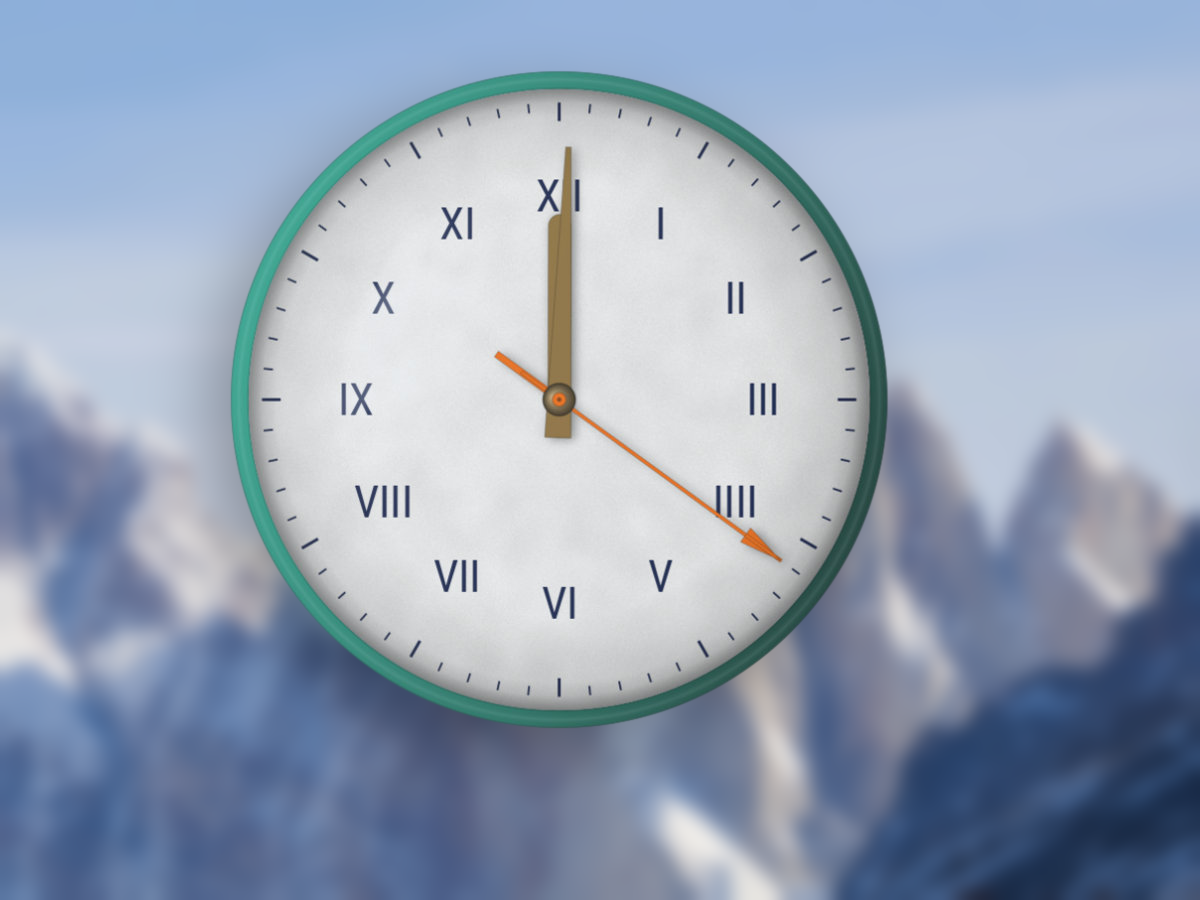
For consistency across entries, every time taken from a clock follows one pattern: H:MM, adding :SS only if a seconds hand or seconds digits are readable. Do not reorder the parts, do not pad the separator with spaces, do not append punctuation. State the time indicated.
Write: 12:00:21
